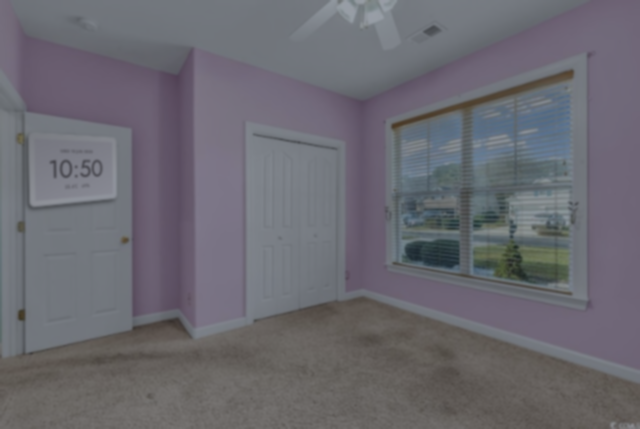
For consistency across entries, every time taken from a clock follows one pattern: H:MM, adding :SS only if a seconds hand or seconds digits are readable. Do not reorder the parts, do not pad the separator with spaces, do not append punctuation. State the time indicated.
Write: 10:50
